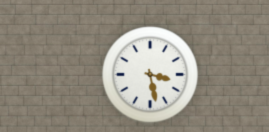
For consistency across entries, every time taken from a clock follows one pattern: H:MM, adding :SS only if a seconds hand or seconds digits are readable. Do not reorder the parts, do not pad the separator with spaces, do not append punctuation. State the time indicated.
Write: 3:28
